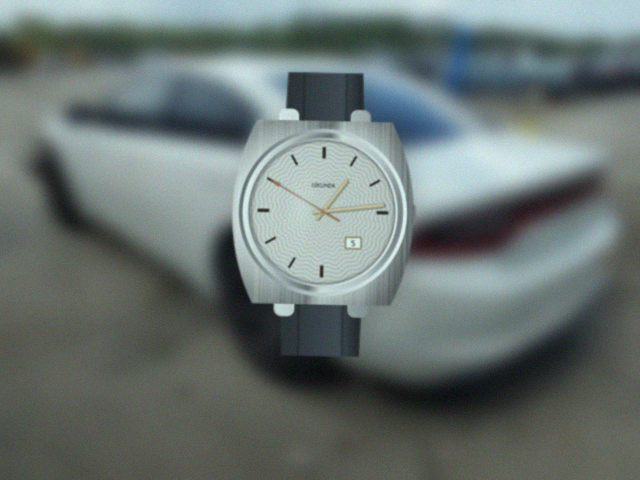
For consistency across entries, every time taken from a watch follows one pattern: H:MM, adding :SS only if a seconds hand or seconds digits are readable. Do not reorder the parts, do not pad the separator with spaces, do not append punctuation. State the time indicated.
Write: 1:13:50
